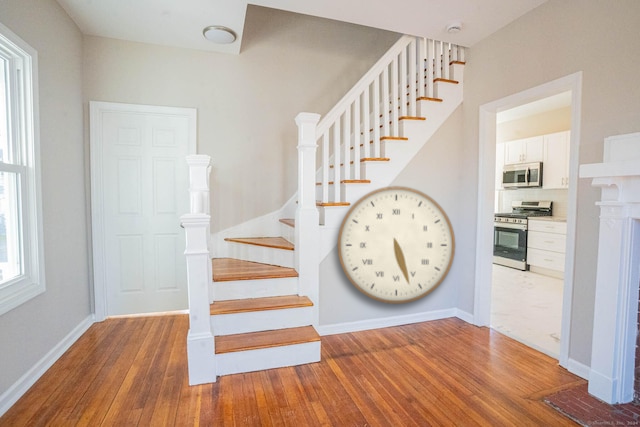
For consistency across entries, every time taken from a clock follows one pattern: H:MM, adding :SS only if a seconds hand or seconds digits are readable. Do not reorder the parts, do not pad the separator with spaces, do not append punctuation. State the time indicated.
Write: 5:27
